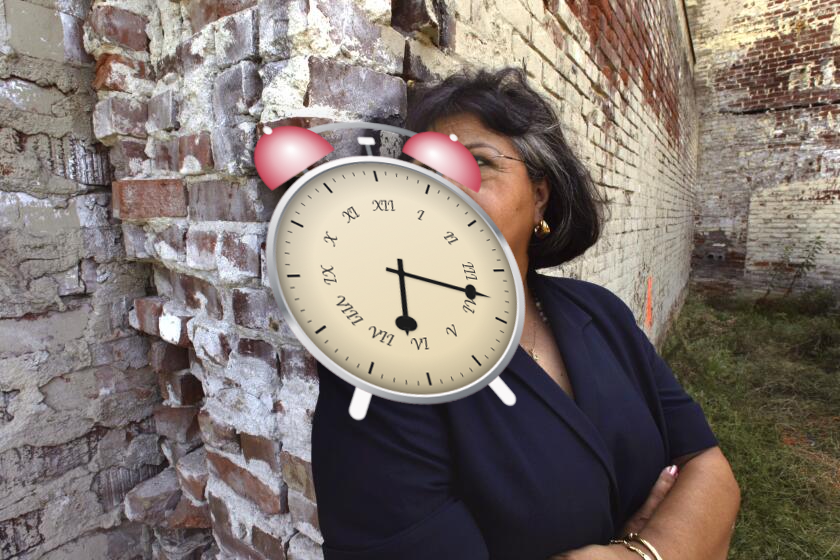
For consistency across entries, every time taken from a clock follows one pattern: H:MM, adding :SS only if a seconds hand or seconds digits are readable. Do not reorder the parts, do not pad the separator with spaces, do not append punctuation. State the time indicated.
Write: 6:18
